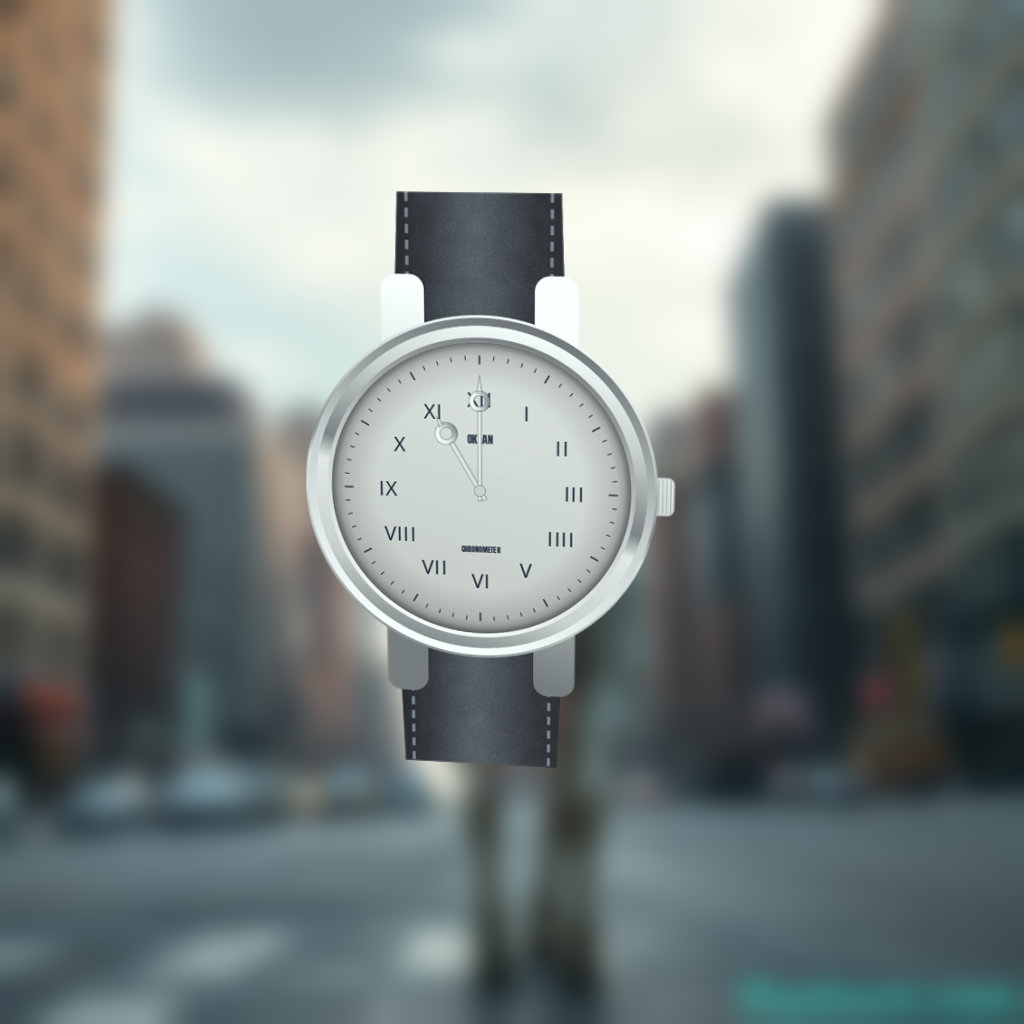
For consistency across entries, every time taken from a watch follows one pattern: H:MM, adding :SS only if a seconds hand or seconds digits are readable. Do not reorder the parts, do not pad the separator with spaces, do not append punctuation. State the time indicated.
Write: 11:00
